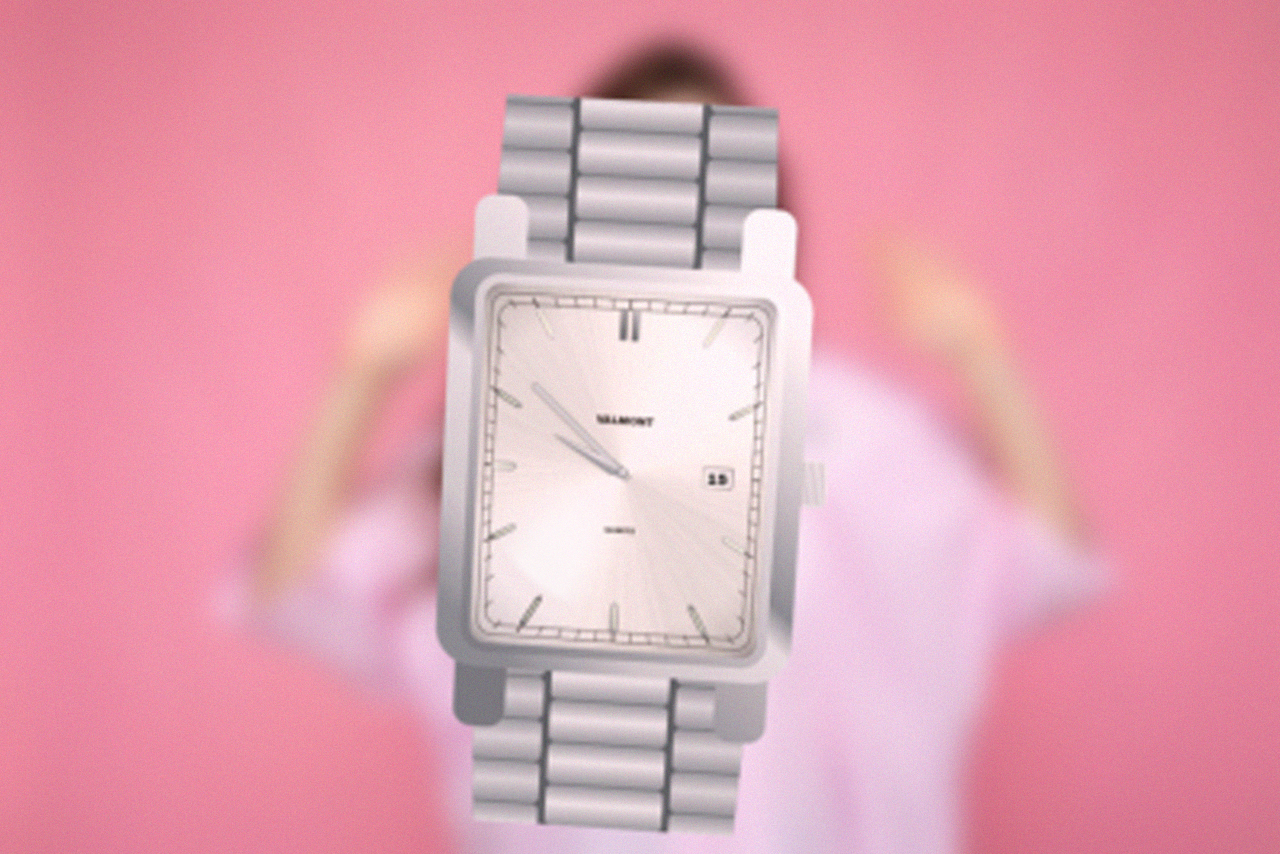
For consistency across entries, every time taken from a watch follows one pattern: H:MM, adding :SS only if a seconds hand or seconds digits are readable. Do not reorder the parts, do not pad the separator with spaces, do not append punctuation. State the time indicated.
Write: 9:52
